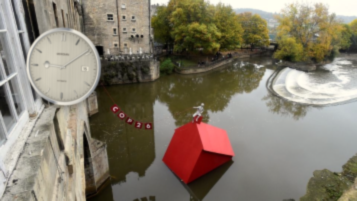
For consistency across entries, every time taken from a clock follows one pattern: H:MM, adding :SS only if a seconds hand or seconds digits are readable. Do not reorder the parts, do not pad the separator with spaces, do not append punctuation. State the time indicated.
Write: 9:09
